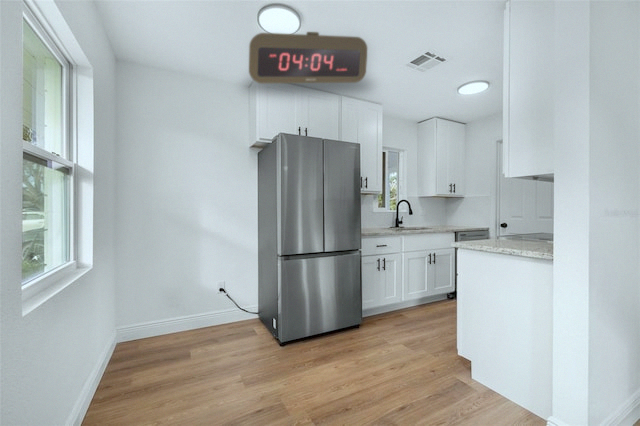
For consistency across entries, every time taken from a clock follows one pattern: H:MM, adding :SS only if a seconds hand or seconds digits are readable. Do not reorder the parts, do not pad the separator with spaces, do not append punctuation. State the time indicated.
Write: 4:04
